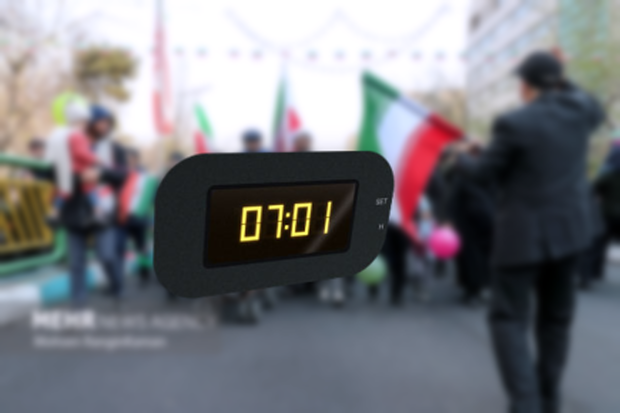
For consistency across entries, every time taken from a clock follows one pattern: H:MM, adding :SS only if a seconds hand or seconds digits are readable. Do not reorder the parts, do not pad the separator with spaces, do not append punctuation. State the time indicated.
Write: 7:01
